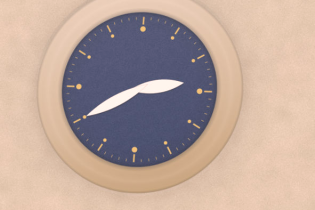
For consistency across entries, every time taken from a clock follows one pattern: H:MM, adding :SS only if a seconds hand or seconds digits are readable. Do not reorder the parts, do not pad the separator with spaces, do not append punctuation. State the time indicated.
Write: 2:40
